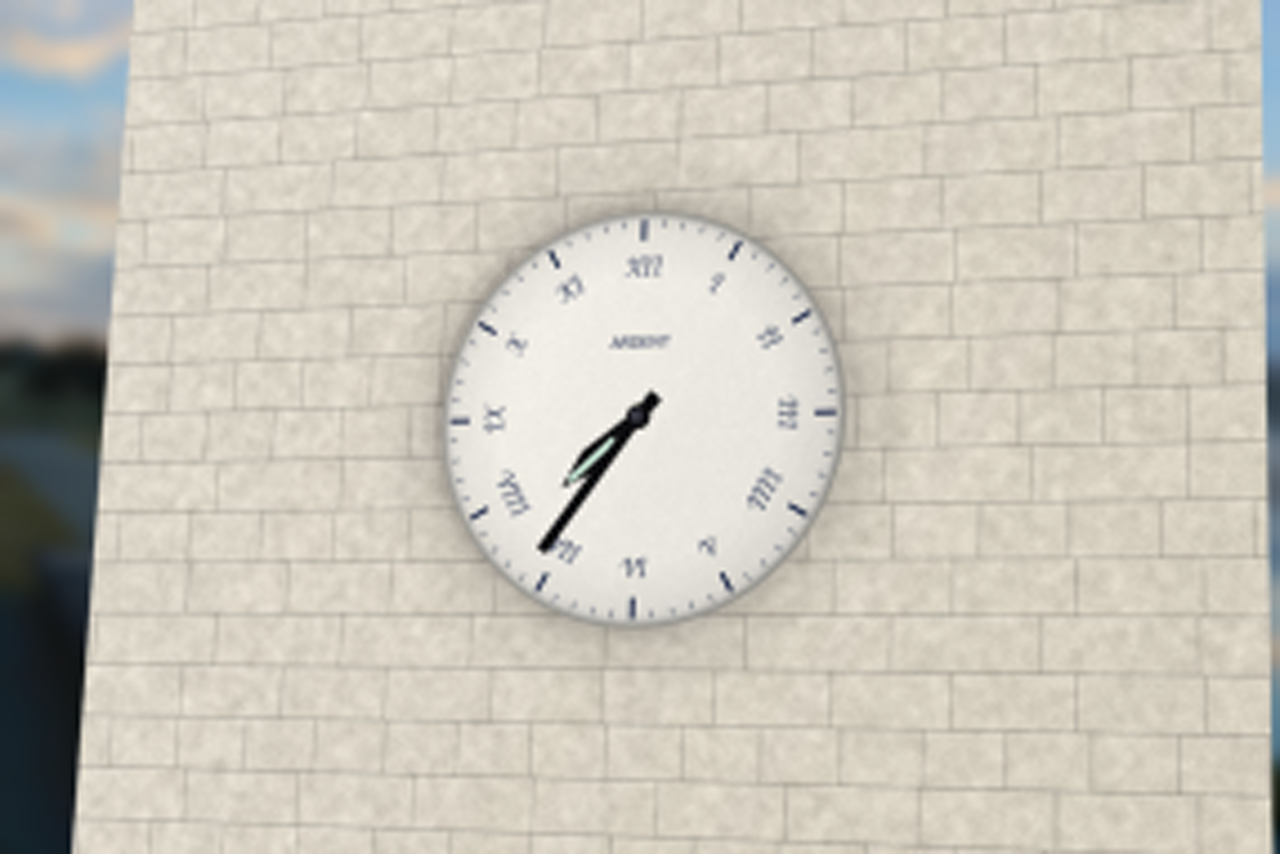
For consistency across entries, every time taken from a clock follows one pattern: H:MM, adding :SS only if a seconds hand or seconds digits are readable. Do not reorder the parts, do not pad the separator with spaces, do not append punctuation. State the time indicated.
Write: 7:36
